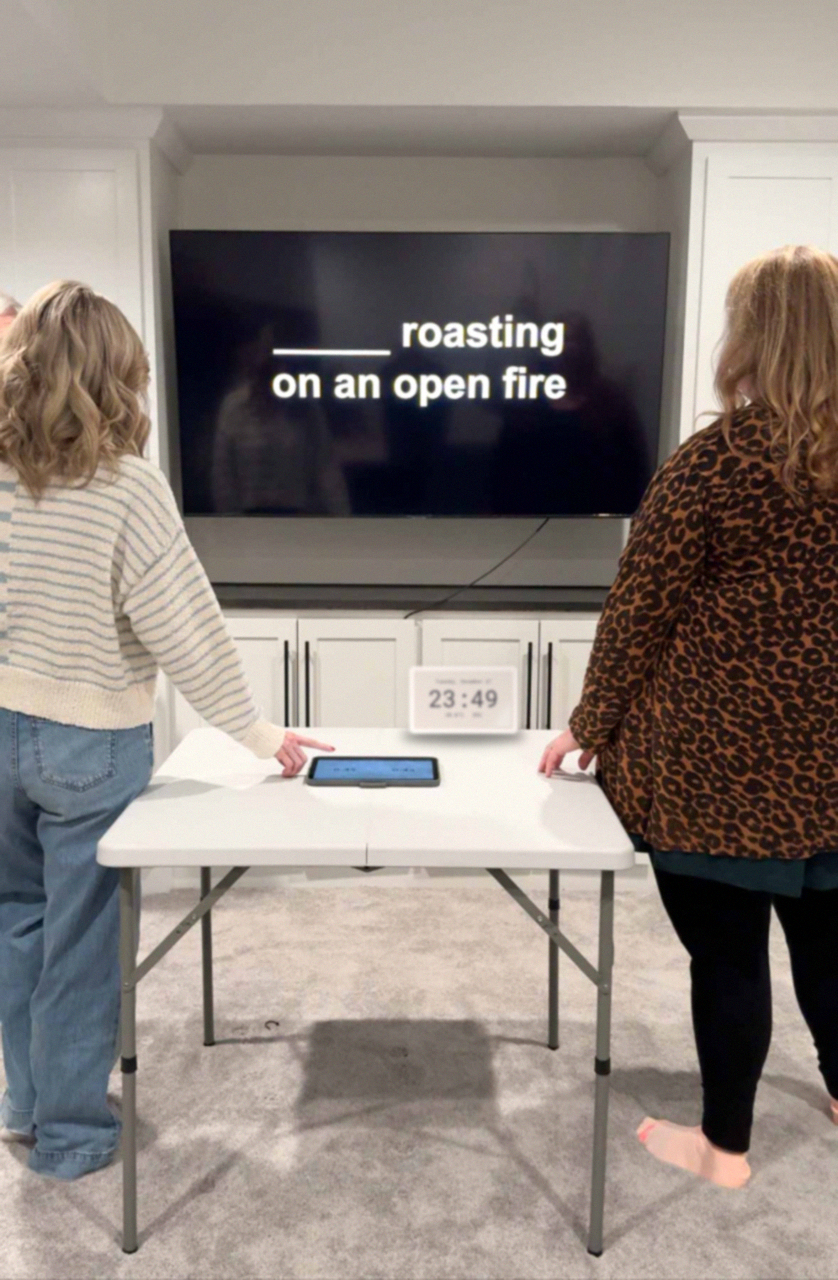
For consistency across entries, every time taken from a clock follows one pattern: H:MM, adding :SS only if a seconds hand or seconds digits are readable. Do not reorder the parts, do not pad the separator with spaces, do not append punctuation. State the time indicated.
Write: 23:49
